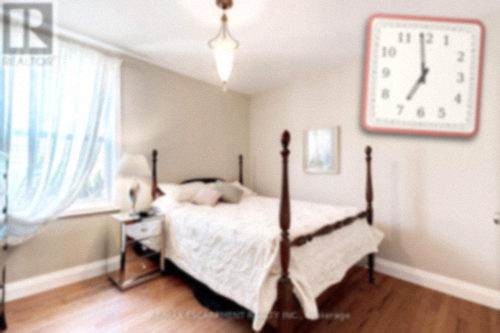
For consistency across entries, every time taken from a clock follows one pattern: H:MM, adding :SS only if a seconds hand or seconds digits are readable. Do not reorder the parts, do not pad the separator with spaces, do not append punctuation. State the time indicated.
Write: 6:59
